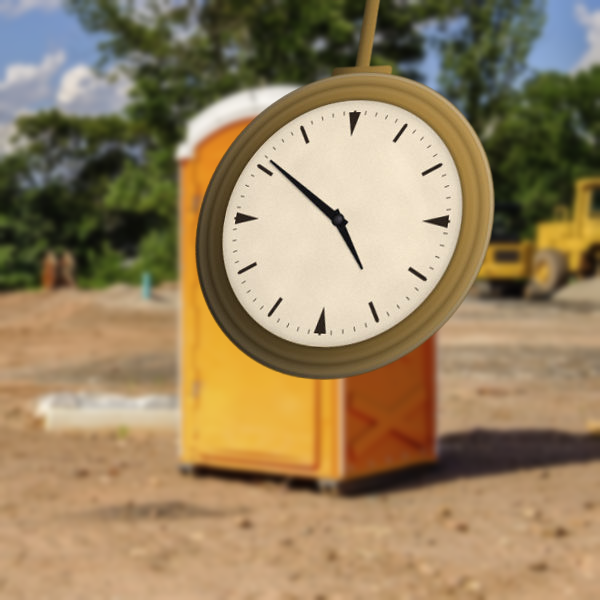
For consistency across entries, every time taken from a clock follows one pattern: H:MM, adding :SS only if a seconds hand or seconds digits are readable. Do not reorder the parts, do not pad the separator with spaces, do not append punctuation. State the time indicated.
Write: 4:51
